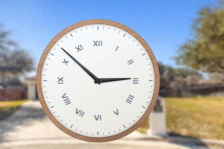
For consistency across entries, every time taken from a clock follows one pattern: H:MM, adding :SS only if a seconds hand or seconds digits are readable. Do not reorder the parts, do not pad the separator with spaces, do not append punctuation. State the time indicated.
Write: 2:52
